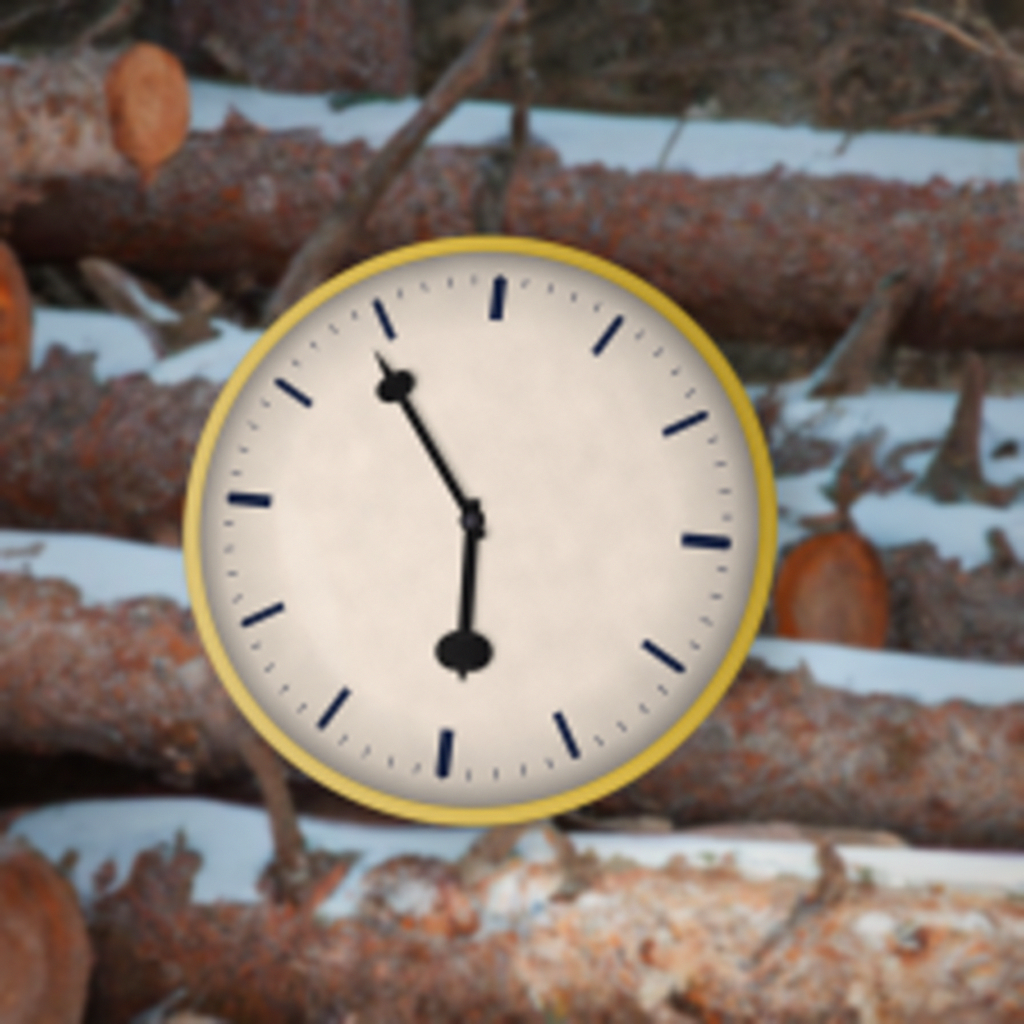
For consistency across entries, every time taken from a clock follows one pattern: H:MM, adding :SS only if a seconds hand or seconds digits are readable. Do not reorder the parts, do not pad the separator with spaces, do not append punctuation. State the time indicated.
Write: 5:54
